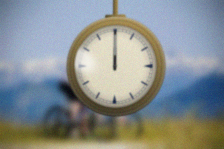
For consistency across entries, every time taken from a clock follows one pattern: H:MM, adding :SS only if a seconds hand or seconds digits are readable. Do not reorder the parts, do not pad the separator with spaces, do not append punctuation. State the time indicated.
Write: 12:00
